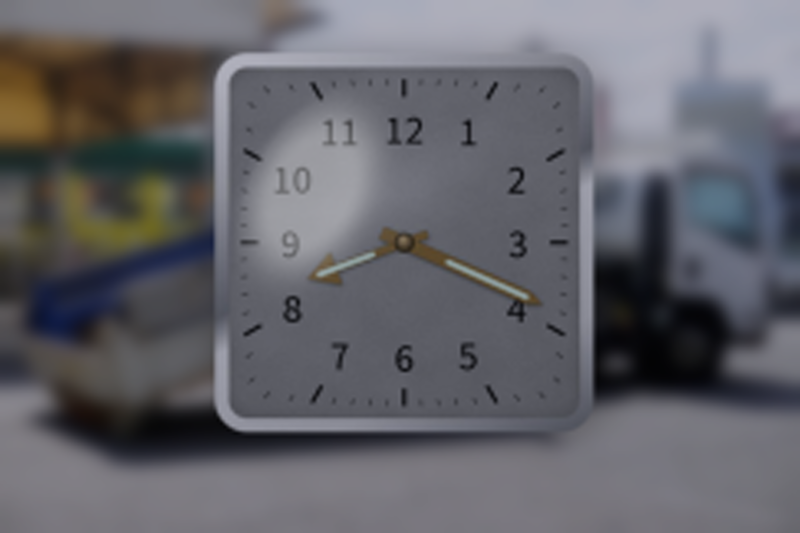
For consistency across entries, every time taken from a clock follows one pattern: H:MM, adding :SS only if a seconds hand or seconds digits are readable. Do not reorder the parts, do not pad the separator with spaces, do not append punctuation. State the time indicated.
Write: 8:19
